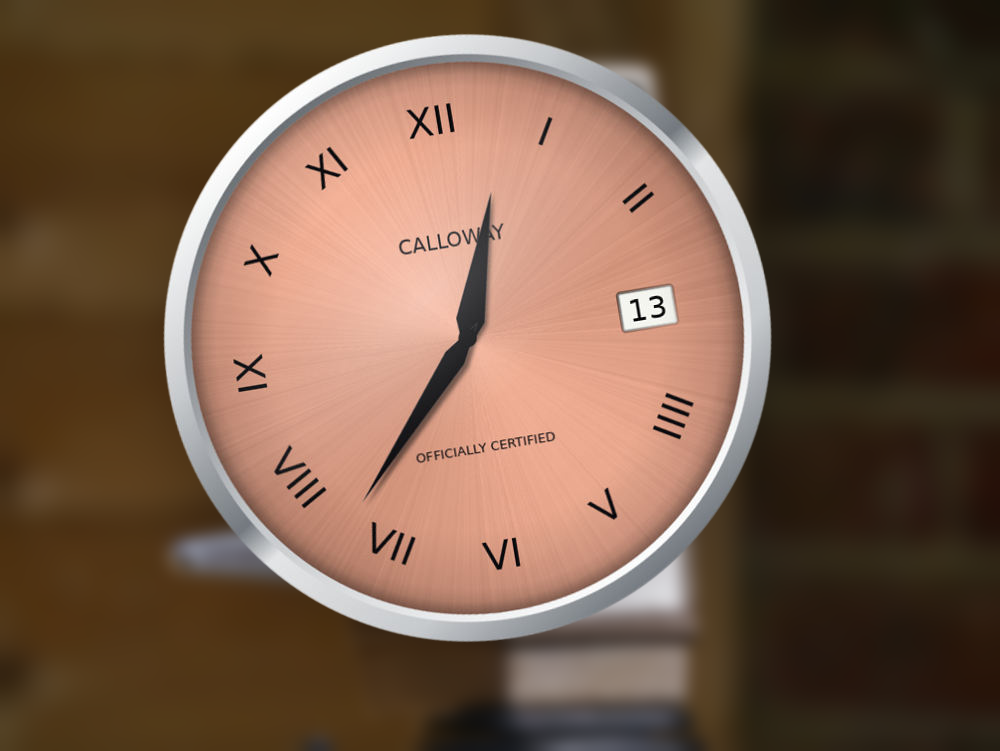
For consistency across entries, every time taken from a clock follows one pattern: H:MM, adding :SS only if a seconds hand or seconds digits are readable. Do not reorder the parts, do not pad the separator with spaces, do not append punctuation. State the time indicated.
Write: 12:37
